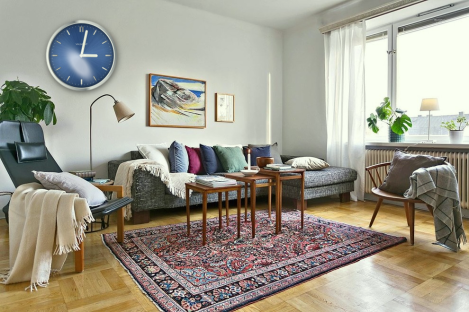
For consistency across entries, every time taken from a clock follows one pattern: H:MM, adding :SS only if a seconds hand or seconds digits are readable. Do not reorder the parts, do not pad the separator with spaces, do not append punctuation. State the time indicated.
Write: 3:02
